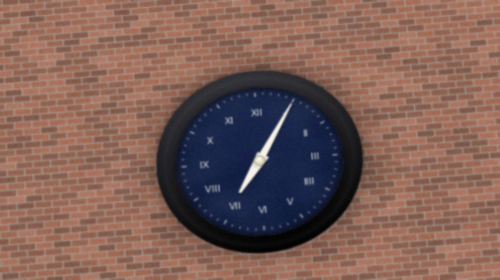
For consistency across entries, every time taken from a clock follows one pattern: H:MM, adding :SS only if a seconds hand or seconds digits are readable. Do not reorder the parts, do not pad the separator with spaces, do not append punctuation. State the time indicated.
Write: 7:05
